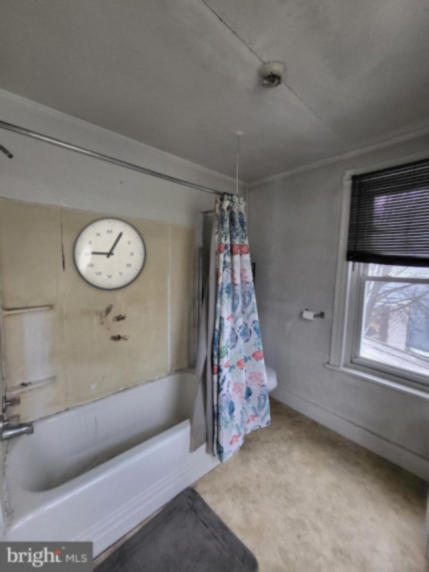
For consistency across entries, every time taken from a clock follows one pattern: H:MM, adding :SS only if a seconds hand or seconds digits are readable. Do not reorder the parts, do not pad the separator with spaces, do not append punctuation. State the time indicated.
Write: 9:05
